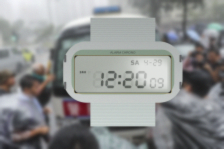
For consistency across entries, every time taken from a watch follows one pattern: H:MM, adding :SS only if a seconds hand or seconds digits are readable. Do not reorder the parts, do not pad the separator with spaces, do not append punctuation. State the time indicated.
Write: 12:20:09
